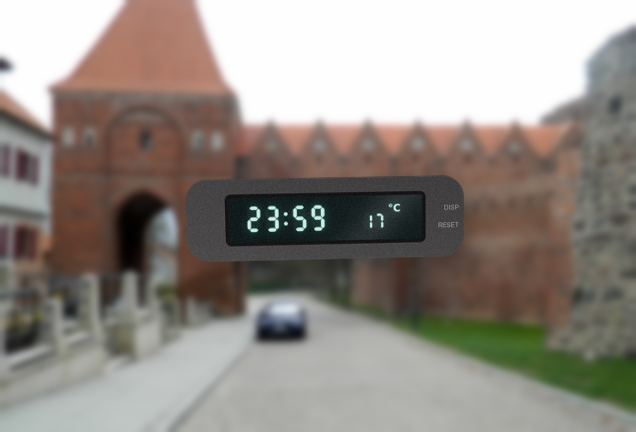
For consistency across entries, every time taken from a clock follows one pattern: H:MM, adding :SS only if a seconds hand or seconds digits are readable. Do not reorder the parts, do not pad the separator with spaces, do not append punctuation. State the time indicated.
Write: 23:59
